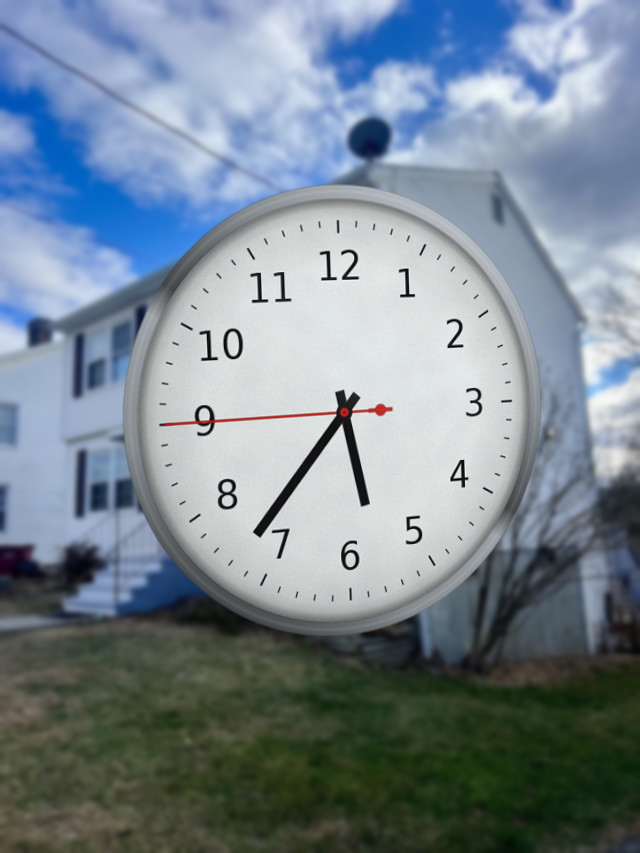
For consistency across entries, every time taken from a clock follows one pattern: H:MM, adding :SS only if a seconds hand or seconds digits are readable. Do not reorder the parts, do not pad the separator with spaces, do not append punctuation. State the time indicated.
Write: 5:36:45
